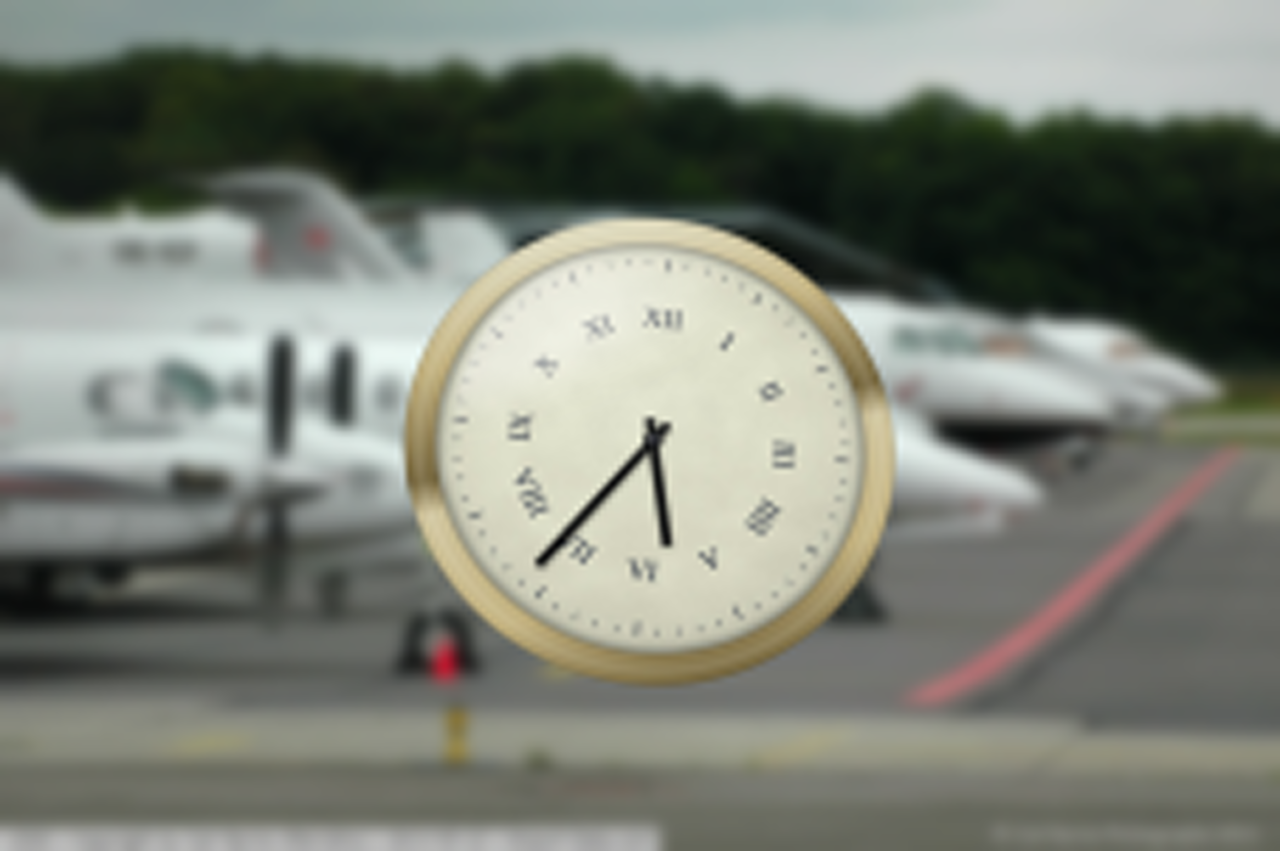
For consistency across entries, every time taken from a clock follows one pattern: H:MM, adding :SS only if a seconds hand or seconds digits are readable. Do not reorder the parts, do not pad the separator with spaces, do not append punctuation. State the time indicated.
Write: 5:36
